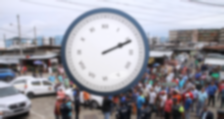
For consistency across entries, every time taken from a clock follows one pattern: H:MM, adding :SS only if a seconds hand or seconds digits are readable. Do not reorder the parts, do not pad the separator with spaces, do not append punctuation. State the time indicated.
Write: 2:11
